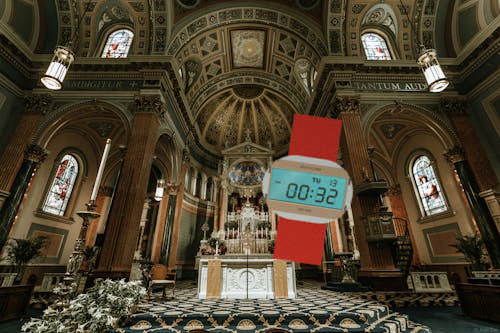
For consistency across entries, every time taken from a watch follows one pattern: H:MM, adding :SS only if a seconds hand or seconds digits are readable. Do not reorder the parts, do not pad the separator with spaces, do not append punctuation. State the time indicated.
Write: 0:32
